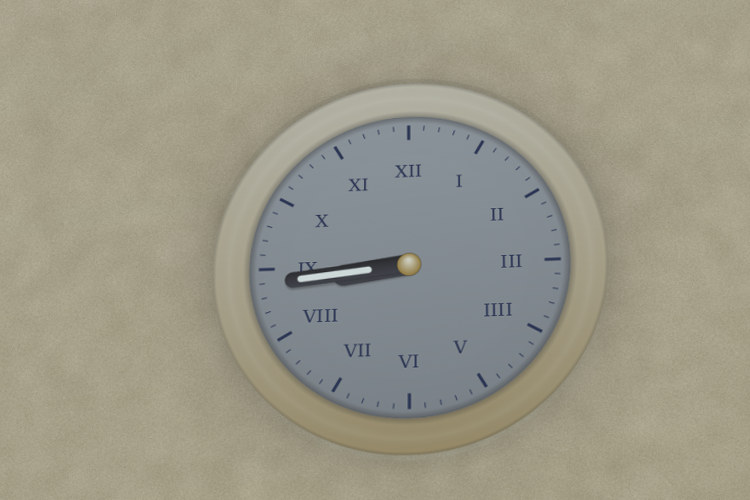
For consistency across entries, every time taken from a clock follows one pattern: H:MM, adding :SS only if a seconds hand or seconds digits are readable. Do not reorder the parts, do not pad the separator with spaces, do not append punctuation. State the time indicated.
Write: 8:44
